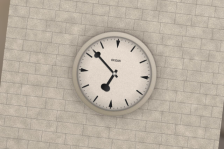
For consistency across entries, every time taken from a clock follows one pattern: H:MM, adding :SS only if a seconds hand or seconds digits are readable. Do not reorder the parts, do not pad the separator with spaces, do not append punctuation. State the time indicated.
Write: 6:52
